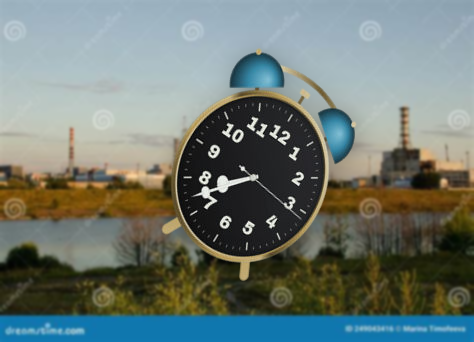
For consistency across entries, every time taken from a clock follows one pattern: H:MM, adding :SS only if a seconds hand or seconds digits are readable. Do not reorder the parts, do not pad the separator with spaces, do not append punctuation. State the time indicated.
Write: 7:37:16
